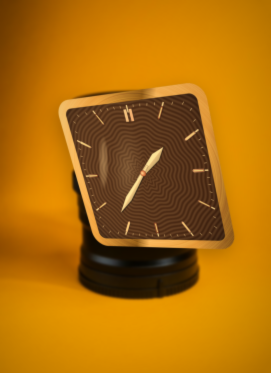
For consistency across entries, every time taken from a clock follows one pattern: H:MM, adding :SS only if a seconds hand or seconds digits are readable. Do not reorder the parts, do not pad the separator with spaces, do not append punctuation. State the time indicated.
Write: 1:37
